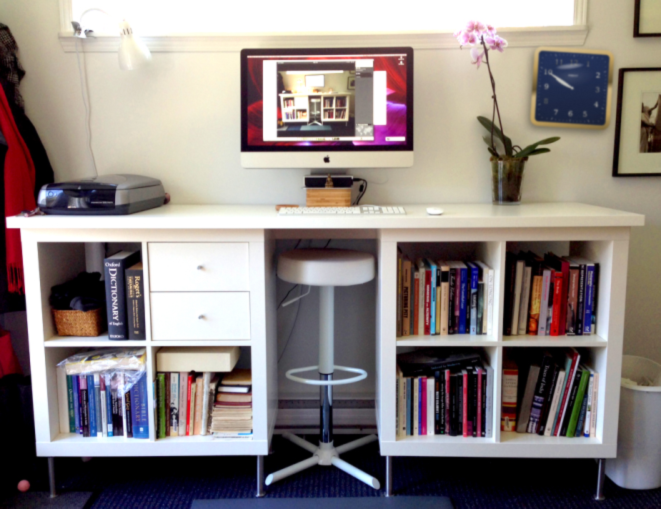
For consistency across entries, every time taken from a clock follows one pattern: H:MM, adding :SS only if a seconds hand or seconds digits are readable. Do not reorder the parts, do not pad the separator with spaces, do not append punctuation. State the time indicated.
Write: 9:50
